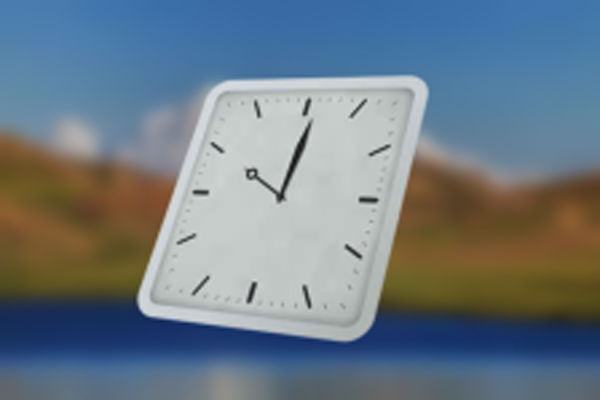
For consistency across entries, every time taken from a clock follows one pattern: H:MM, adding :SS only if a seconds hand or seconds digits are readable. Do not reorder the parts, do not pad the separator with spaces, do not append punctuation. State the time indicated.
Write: 10:01
